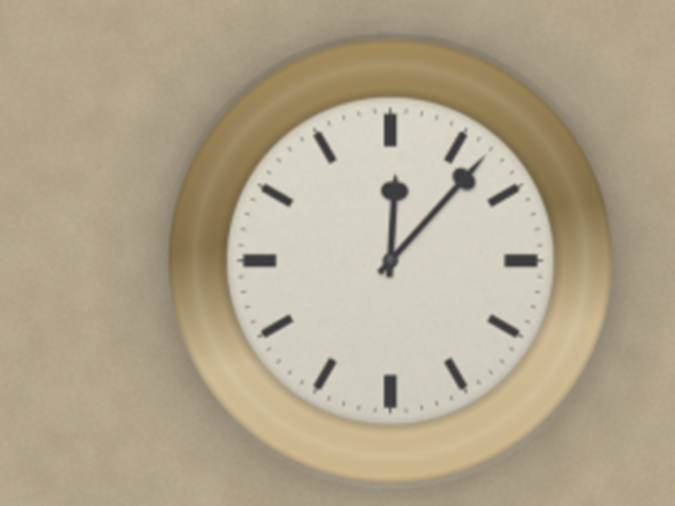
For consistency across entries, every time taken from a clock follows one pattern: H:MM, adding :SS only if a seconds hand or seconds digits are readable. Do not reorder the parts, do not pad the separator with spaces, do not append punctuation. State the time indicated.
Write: 12:07
